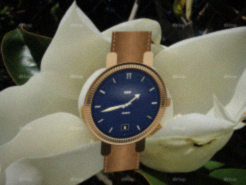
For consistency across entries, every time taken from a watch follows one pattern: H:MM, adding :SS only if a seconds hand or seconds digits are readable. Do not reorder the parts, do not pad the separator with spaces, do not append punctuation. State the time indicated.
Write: 1:43
